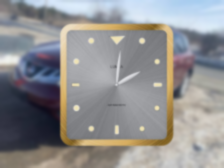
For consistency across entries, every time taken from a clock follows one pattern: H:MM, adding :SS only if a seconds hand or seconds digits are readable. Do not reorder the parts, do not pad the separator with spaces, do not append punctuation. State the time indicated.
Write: 2:01
